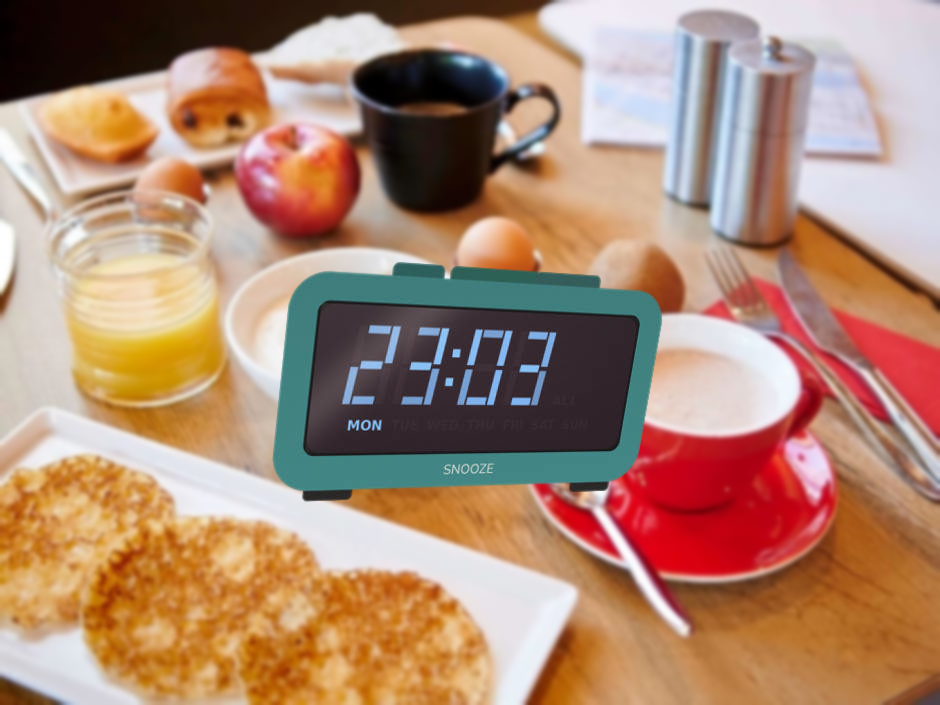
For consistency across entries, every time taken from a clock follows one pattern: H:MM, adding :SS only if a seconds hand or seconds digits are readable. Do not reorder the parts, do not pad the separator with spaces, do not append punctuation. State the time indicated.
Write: 23:03
